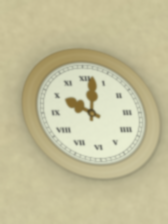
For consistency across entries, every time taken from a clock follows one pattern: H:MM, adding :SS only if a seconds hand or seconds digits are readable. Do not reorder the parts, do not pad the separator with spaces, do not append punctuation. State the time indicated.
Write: 10:02
